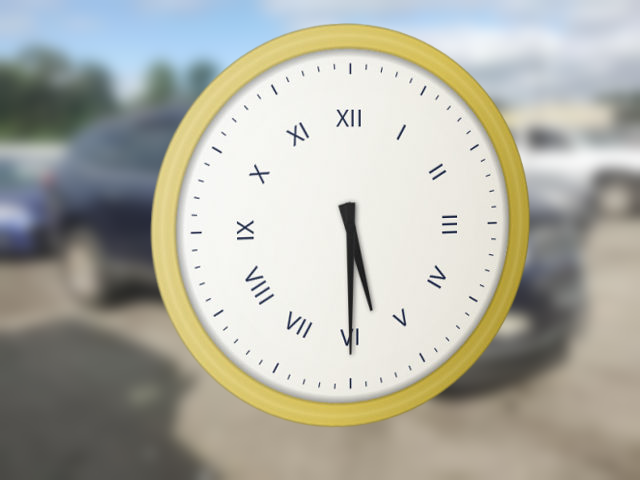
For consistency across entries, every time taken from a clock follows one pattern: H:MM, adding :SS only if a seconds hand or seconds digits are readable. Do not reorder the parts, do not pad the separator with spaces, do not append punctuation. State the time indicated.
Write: 5:30
